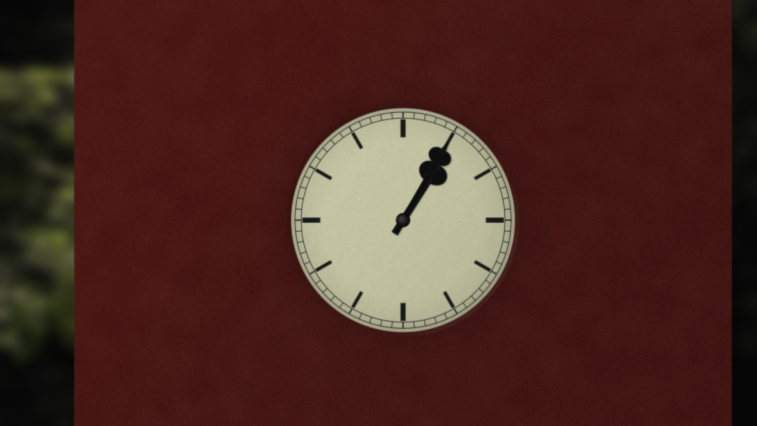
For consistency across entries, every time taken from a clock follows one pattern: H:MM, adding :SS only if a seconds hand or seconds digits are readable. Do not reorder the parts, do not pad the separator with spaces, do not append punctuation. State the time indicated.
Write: 1:05
